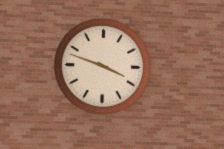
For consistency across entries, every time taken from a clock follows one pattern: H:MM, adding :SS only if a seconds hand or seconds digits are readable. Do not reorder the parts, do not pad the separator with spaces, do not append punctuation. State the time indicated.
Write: 3:48
